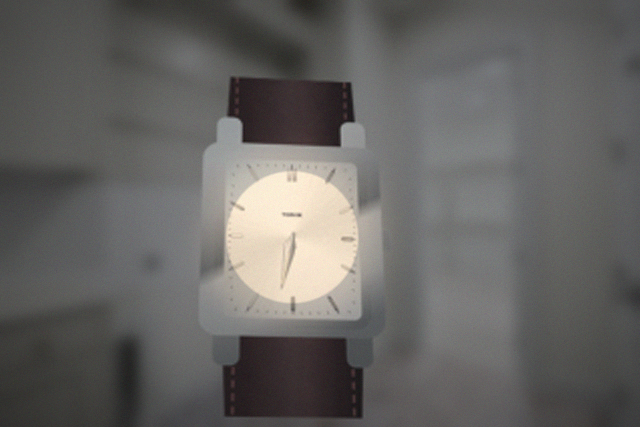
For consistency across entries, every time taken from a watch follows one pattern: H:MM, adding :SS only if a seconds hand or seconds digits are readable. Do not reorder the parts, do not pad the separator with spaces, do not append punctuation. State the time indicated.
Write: 6:32
